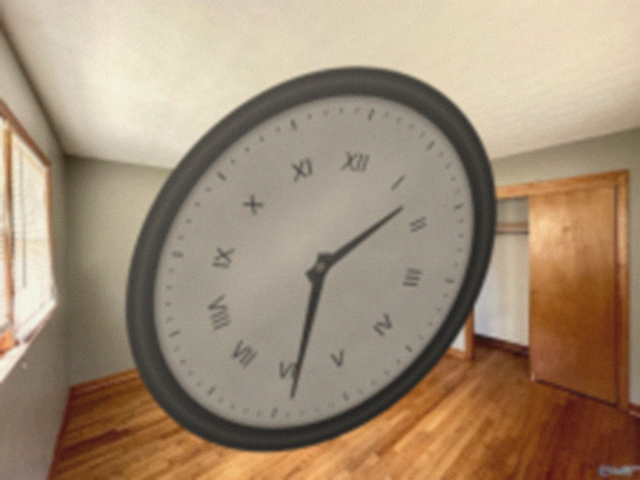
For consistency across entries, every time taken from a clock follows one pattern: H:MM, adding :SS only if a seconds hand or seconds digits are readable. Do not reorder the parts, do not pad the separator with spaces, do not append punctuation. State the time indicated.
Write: 1:29
